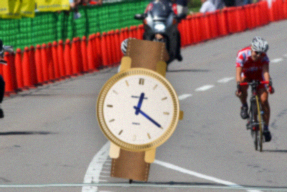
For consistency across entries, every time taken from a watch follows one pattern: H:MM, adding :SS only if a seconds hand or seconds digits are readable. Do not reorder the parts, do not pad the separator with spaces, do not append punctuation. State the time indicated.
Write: 12:20
